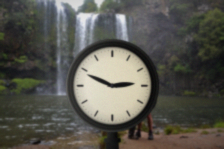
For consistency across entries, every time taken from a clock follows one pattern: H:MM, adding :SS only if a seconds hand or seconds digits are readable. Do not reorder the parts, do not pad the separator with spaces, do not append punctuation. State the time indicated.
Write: 2:49
